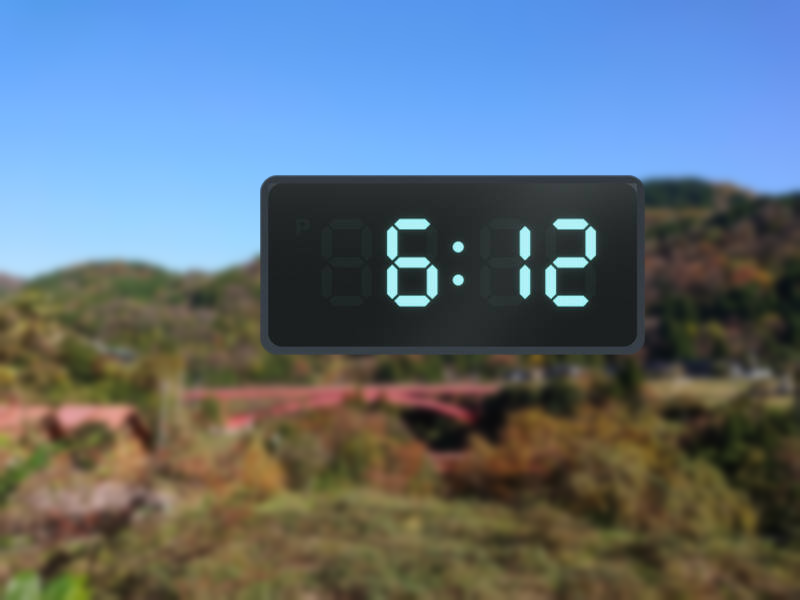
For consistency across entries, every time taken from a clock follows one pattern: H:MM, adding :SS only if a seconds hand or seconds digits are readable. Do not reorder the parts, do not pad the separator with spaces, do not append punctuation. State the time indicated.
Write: 6:12
